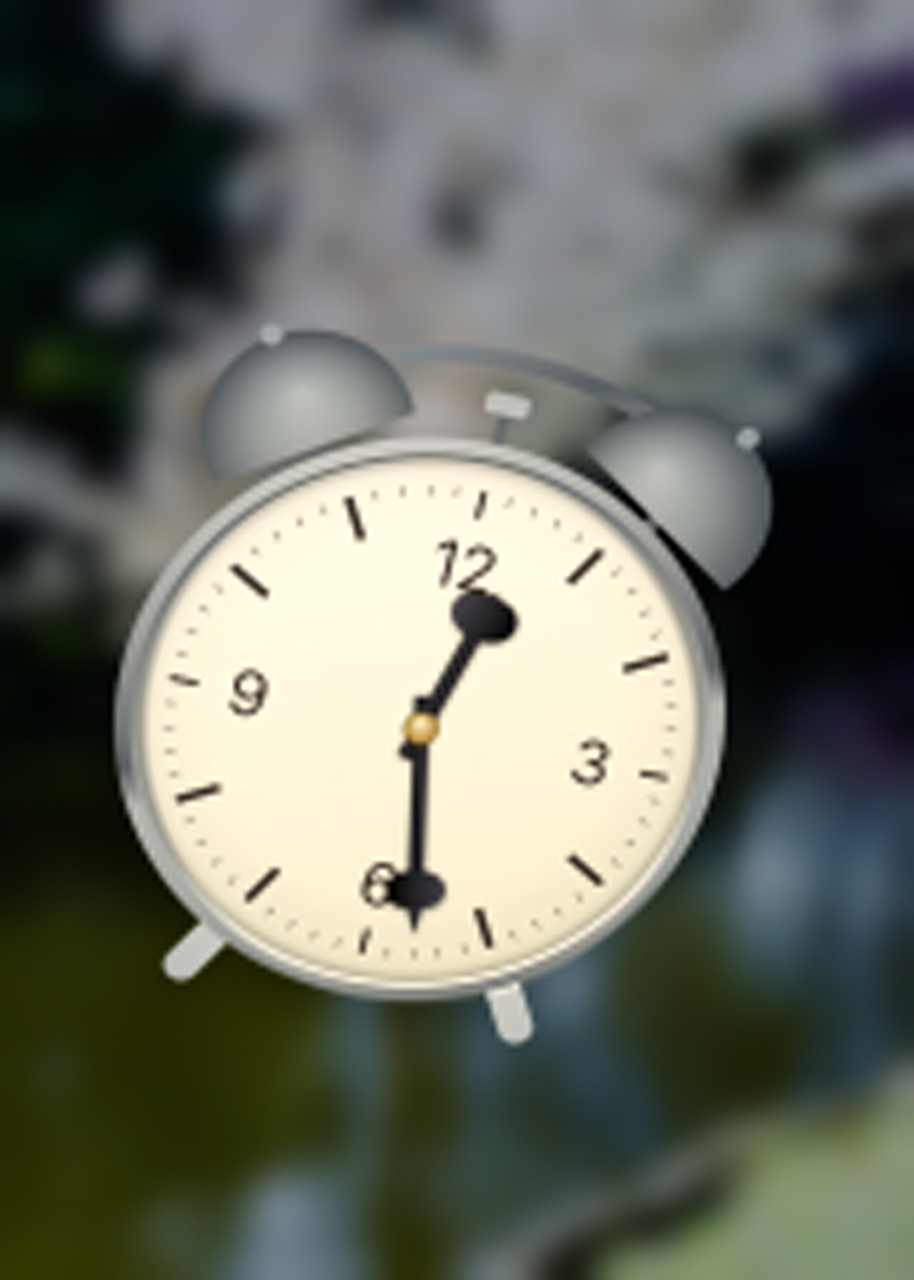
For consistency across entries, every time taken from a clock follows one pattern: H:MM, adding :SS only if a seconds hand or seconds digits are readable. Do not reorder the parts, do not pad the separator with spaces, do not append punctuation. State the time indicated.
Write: 12:28
